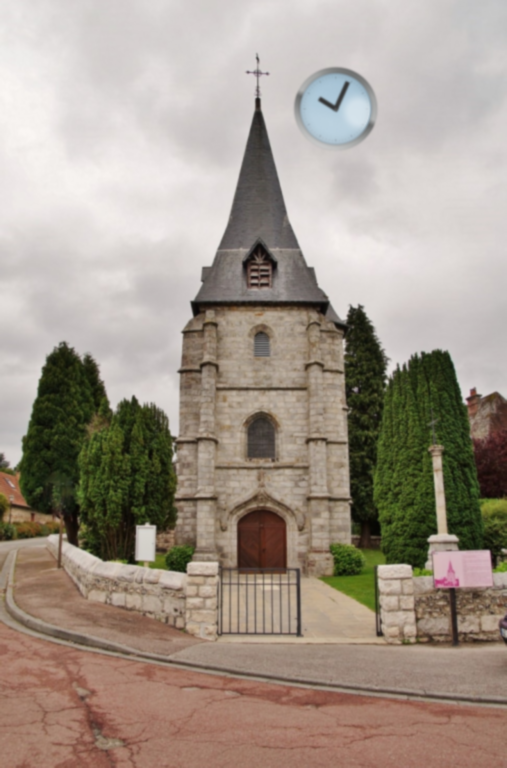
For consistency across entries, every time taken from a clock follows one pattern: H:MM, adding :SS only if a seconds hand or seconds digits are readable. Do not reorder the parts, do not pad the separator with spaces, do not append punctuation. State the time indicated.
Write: 10:04
